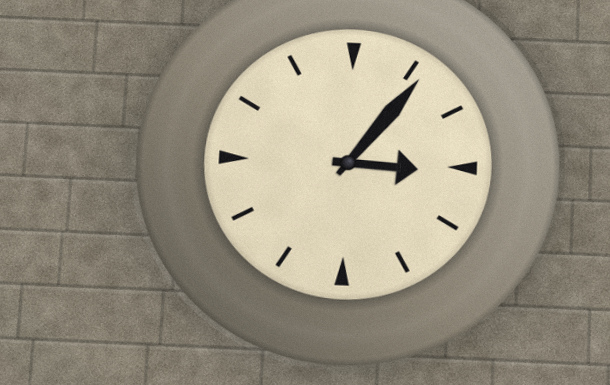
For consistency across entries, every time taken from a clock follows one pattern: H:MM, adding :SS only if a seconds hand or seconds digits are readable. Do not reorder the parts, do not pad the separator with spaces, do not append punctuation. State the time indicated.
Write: 3:06
